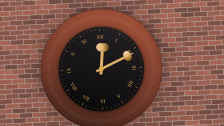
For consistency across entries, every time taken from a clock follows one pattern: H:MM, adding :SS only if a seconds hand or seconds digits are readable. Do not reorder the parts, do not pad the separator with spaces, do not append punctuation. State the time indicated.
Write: 12:11
